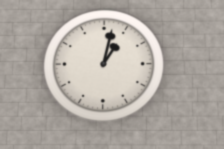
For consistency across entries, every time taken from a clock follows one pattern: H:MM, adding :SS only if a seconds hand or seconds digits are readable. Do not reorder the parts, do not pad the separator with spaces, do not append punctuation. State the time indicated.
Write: 1:02
